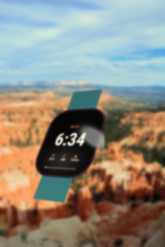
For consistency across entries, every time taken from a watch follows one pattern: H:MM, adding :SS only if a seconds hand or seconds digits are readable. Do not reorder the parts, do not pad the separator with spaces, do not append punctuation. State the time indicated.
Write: 6:34
